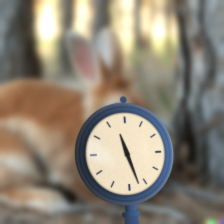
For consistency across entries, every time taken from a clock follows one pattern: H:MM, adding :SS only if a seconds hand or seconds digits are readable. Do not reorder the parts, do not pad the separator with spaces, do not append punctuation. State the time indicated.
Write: 11:27
